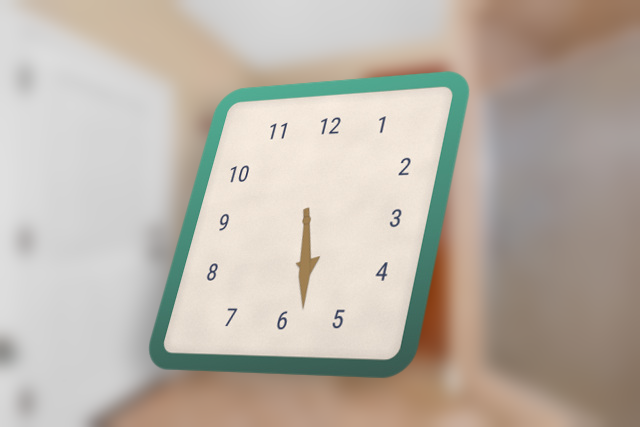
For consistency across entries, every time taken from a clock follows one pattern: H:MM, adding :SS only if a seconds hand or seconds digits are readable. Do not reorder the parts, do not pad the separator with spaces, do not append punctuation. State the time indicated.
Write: 5:28
